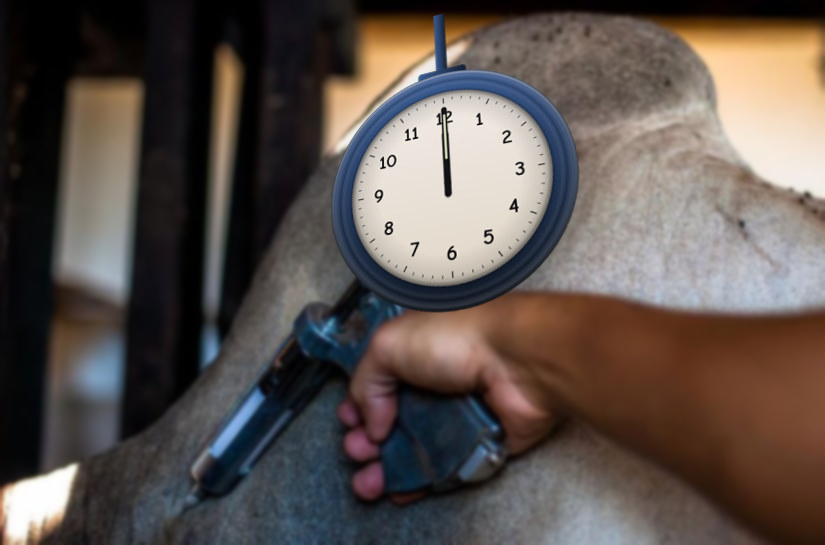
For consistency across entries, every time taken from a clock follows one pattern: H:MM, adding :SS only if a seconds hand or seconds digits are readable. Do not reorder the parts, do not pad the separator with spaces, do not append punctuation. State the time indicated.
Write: 12:00
